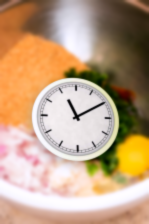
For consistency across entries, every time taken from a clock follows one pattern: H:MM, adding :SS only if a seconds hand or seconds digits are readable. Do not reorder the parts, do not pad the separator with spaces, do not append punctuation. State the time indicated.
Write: 11:10
